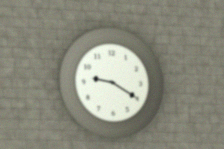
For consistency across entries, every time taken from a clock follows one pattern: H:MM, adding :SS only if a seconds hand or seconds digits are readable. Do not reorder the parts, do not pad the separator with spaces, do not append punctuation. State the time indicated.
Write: 9:20
